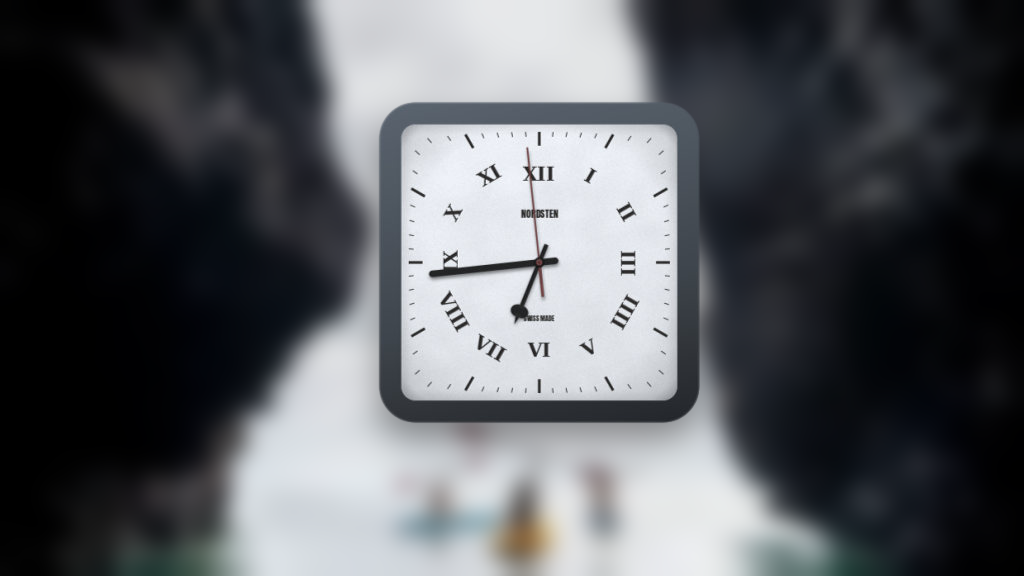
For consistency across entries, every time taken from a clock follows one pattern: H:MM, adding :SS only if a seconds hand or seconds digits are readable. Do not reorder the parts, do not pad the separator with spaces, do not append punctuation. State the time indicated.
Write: 6:43:59
